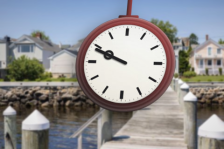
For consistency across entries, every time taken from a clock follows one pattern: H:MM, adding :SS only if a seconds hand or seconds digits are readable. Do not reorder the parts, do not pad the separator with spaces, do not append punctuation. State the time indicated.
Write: 9:49
